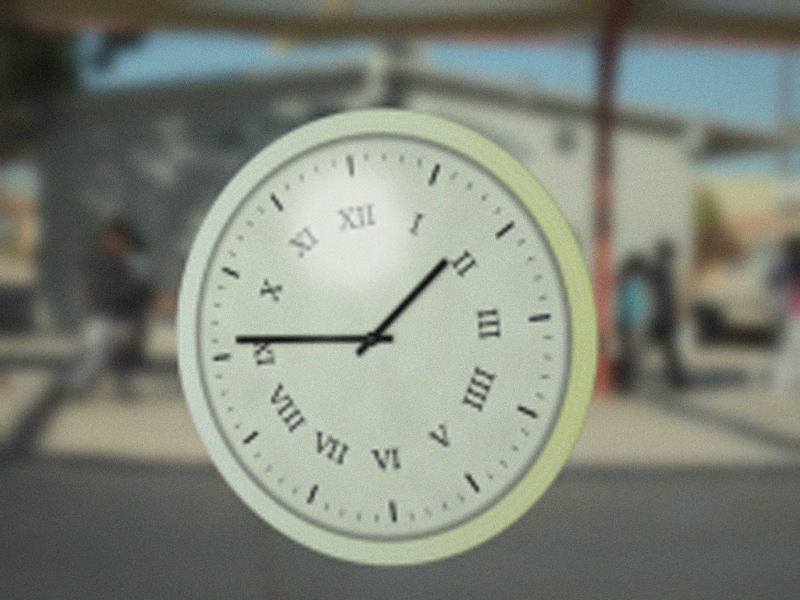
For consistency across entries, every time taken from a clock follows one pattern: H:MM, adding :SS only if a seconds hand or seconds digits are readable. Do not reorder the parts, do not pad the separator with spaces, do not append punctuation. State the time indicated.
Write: 1:46
